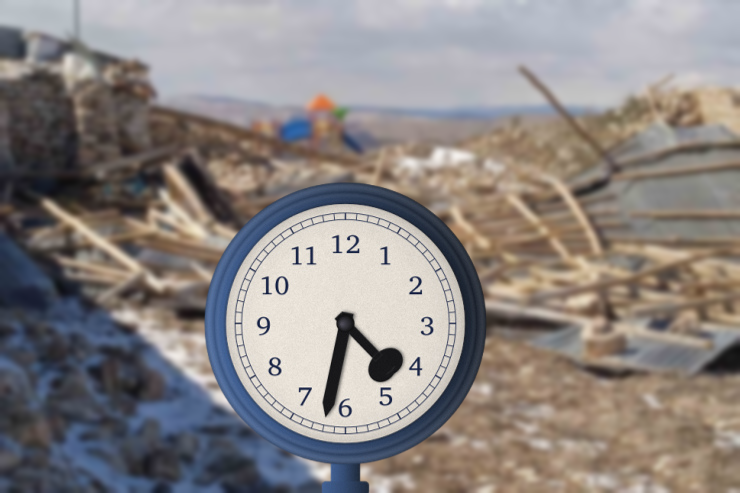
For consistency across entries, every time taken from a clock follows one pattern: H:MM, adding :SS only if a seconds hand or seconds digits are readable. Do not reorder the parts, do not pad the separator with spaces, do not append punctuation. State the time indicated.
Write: 4:32
